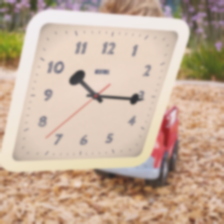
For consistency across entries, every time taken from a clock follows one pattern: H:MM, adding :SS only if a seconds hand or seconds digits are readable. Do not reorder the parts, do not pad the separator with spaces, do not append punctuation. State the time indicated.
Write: 10:15:37
